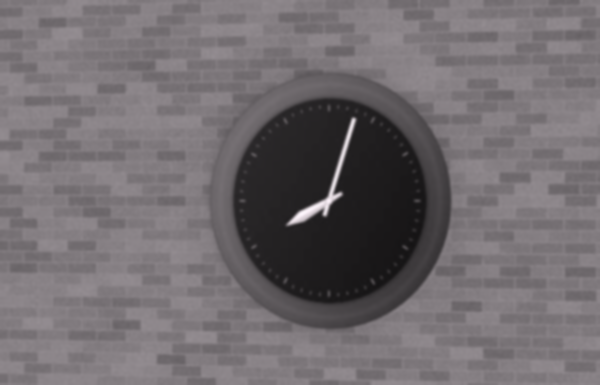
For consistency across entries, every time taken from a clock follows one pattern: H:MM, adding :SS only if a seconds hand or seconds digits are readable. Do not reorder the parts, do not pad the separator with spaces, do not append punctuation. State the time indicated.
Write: 8:03
